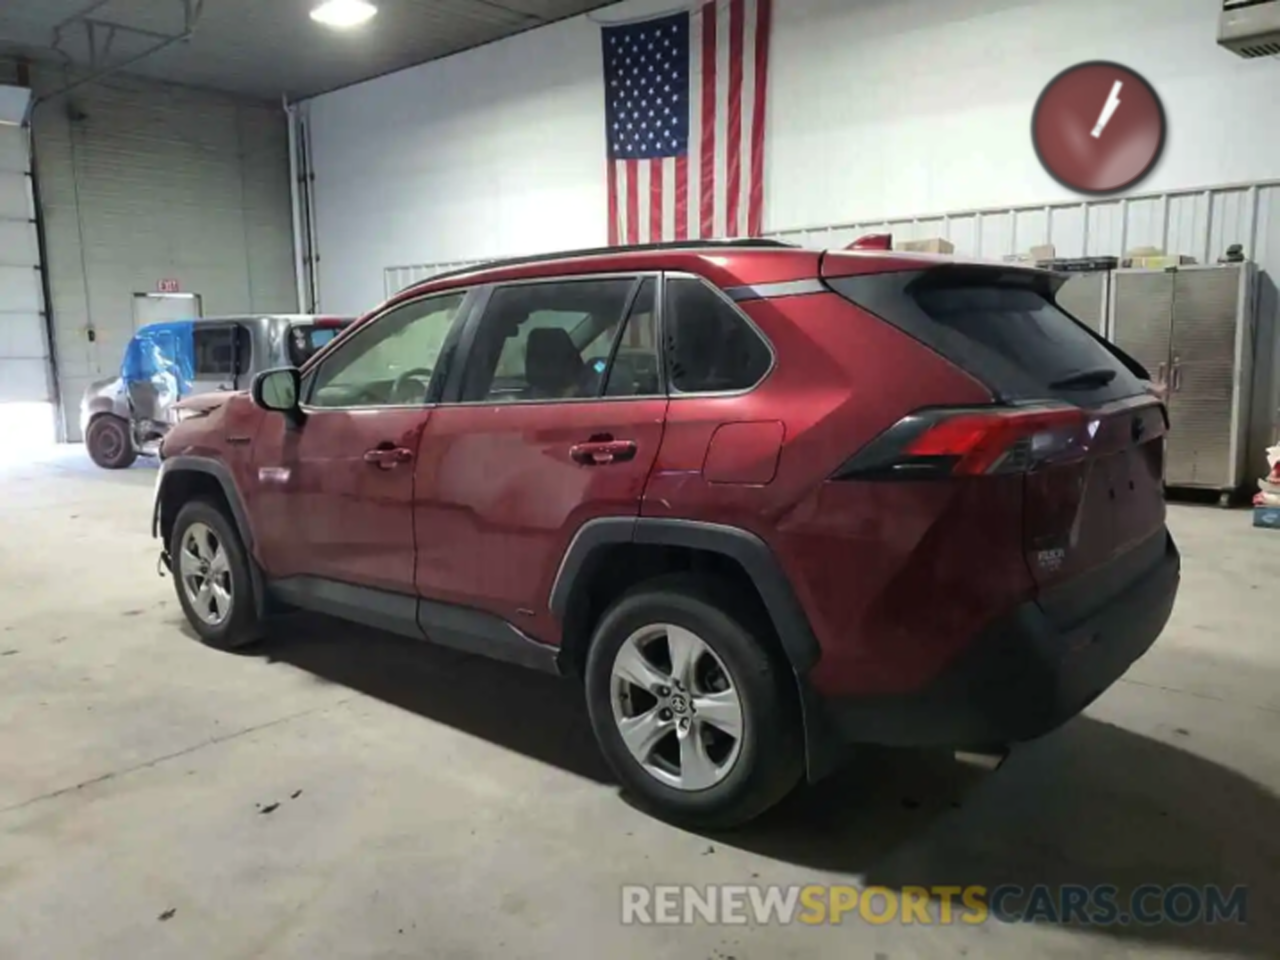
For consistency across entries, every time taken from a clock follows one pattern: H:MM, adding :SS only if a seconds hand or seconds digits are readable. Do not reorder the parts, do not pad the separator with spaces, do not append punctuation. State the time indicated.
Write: 1:04
